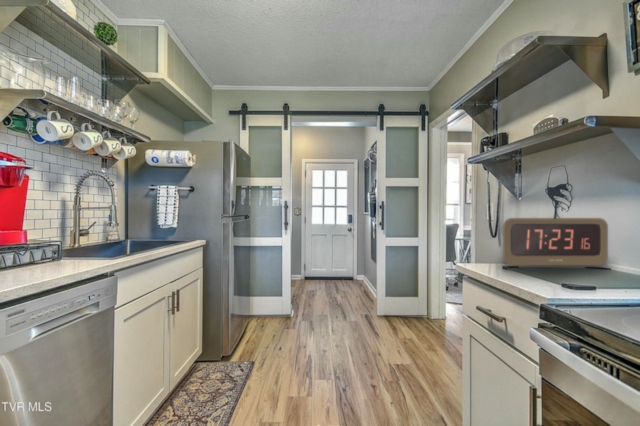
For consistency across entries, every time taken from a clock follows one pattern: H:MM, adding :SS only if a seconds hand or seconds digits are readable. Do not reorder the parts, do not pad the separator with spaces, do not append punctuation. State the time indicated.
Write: 17:23:16
